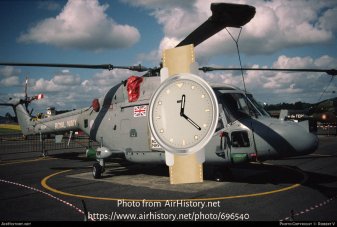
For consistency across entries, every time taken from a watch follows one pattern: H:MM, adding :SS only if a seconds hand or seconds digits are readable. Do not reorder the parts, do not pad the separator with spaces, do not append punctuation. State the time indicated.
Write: 12:22
